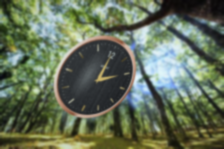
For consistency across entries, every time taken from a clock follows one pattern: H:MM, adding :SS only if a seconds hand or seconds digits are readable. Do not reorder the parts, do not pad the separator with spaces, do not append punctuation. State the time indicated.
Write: 2:00
